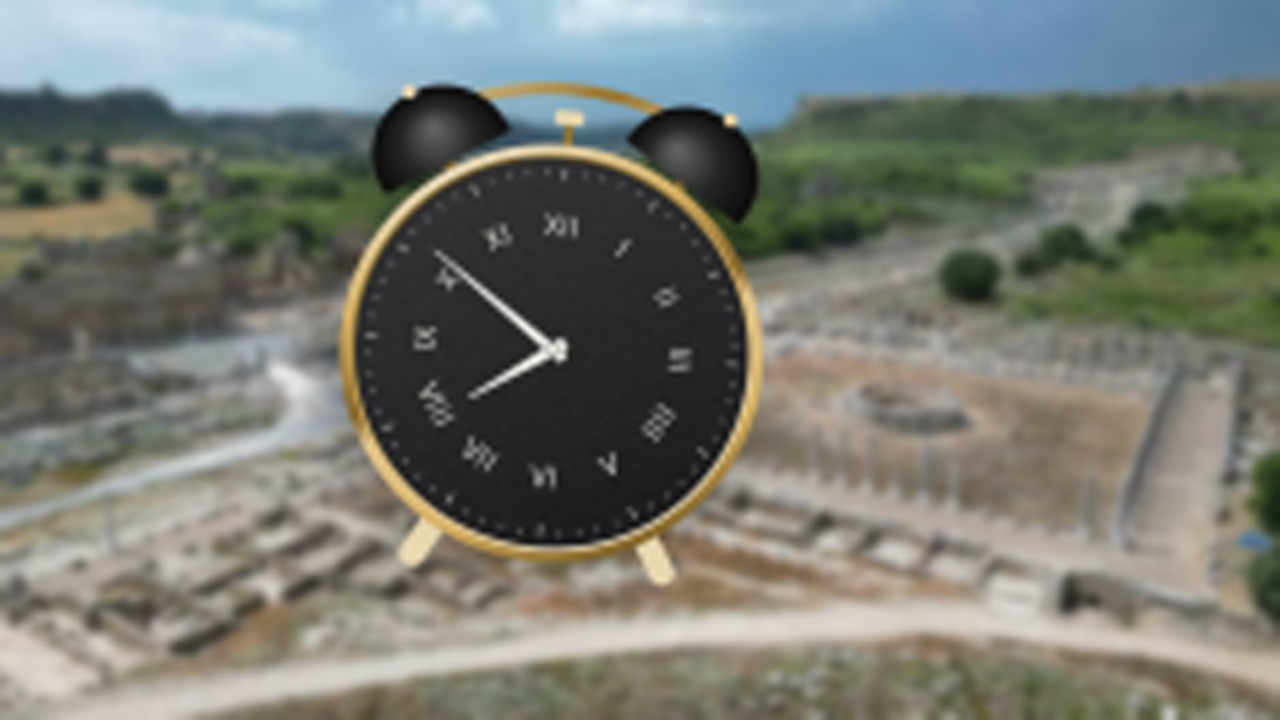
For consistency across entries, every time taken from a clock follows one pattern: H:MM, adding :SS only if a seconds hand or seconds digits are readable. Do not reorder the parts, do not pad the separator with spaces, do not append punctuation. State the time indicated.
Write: 7:51
